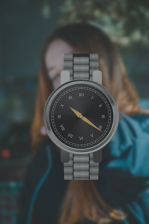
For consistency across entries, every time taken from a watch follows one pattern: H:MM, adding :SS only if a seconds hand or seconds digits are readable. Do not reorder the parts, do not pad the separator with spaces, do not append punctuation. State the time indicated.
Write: 10:21
